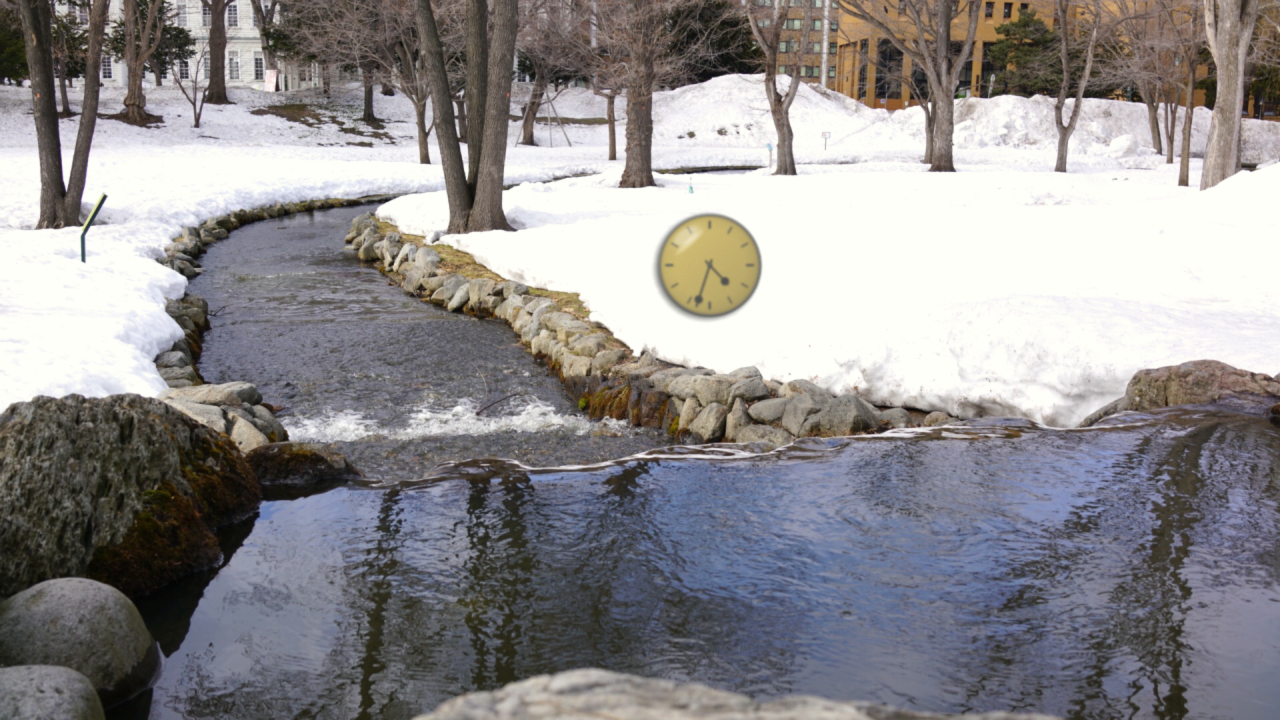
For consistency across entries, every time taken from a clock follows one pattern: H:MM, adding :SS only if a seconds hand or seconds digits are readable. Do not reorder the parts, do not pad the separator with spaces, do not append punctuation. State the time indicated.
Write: 4:33
